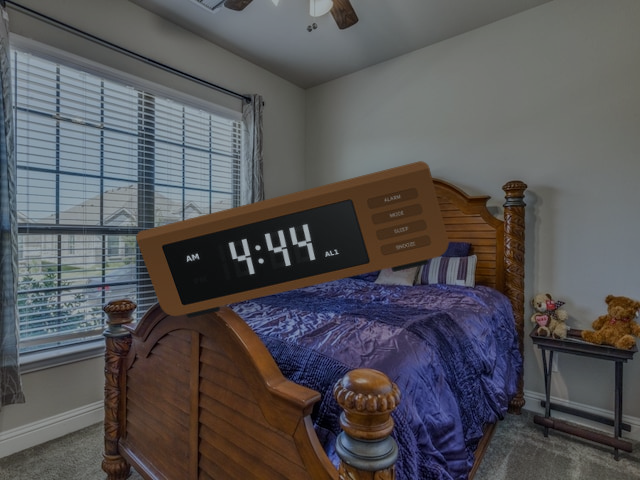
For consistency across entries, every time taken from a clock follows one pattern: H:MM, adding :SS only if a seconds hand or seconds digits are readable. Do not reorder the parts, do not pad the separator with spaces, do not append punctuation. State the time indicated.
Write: 4:44
